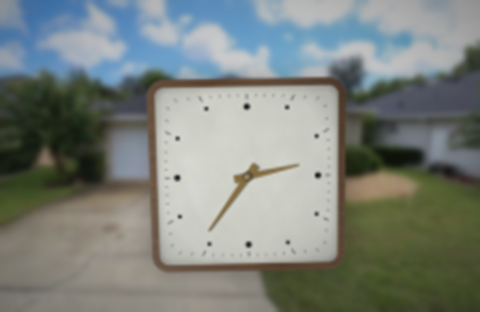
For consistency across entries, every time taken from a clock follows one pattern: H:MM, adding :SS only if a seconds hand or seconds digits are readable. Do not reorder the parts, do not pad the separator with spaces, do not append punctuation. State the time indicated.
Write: 2:36
